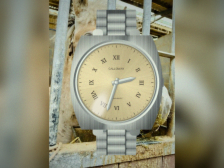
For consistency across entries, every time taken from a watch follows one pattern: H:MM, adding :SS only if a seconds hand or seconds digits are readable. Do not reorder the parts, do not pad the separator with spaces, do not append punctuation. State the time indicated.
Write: 2:33
